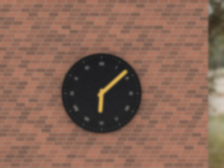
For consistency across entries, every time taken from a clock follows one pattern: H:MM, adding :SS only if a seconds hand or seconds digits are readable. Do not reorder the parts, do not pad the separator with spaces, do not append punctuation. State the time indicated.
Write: 6:08
